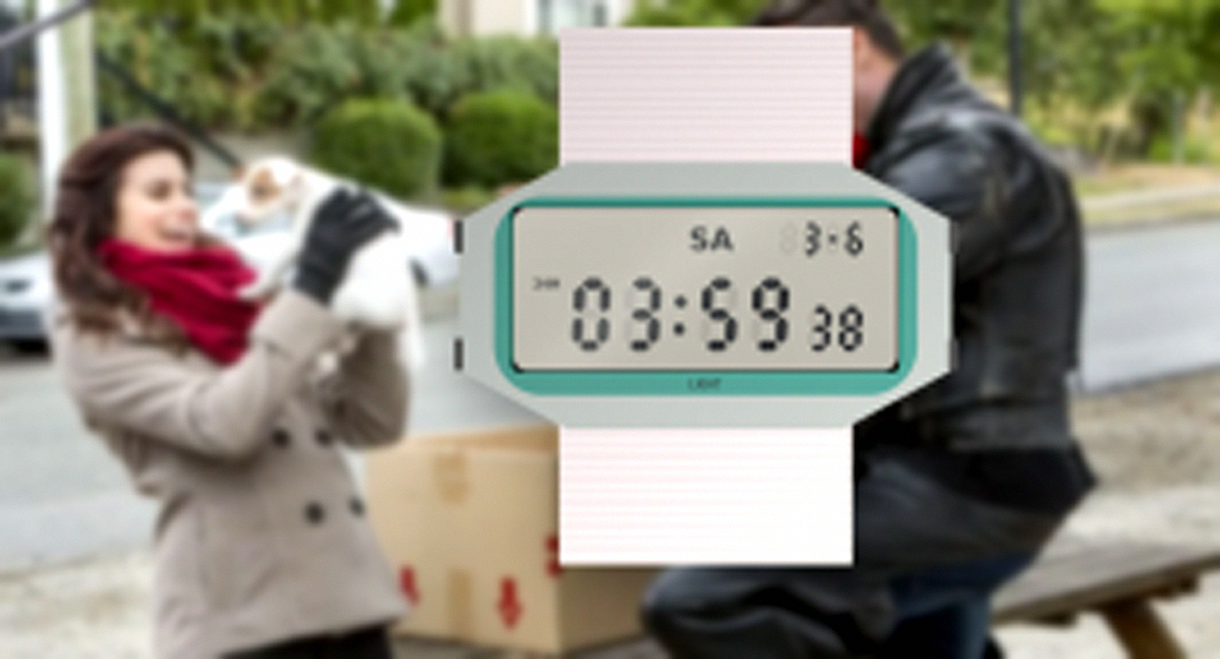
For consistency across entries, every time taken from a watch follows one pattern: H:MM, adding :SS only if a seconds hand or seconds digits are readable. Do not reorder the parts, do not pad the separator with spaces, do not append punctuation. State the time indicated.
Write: 3:59:38
